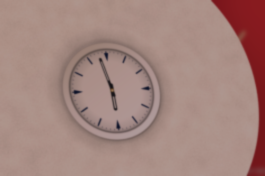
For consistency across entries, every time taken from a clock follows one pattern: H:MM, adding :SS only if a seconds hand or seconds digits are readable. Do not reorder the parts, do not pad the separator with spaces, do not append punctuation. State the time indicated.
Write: 5:58
